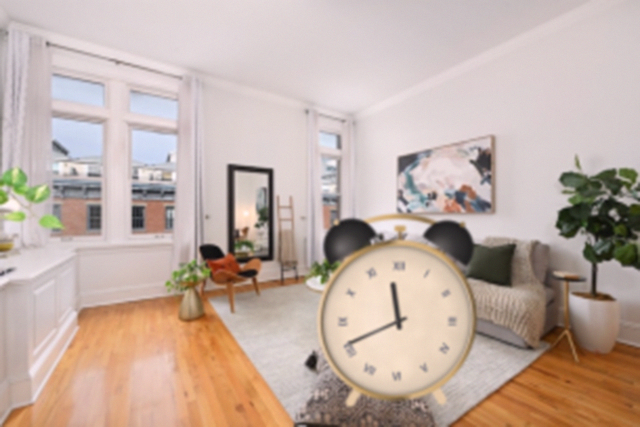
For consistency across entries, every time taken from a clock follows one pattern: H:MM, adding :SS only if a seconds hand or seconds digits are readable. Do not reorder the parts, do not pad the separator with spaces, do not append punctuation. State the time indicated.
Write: 11:41
